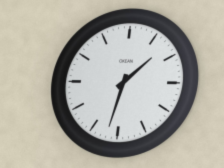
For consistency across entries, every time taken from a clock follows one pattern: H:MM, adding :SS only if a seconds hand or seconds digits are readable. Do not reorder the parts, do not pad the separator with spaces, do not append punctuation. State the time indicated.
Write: 1:32
